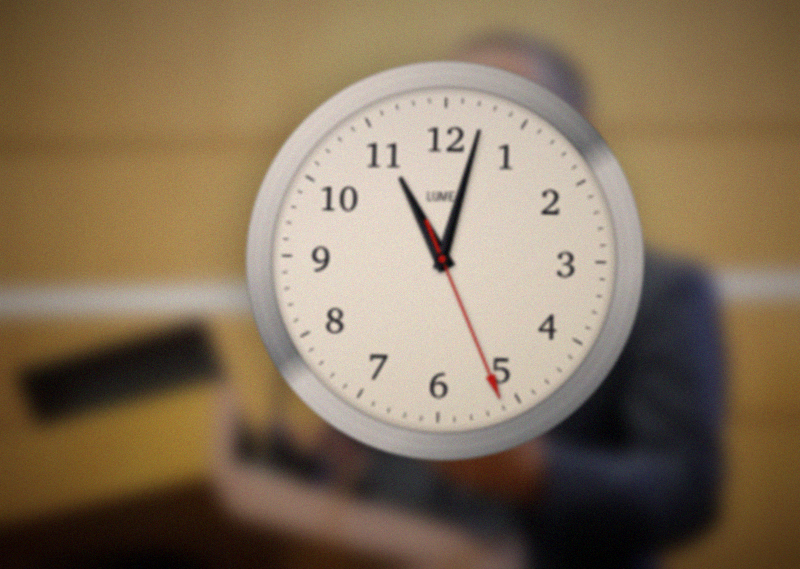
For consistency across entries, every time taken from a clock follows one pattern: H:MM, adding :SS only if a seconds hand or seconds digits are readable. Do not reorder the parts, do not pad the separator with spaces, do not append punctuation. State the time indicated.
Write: 11:02:26
